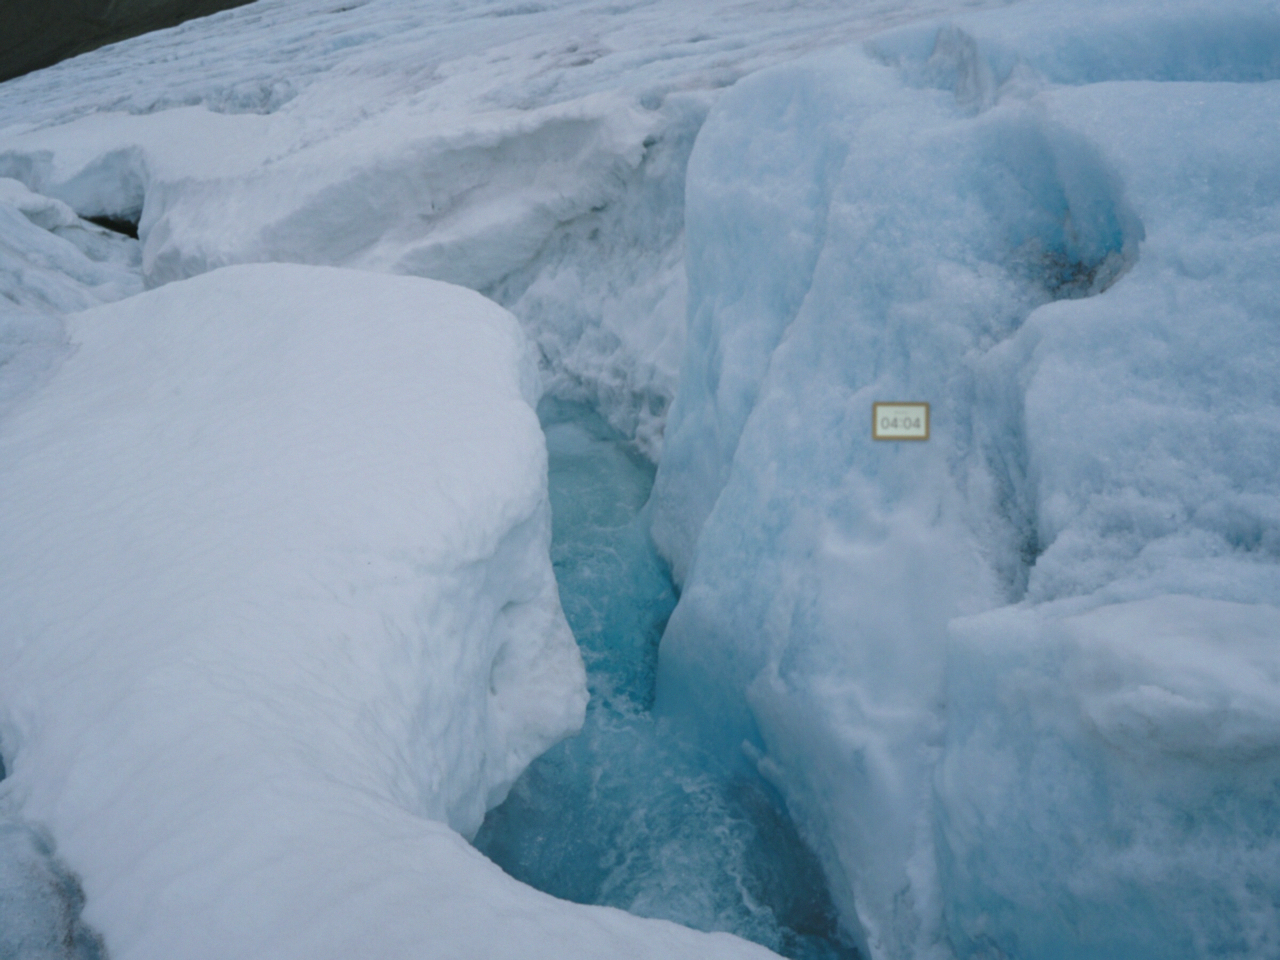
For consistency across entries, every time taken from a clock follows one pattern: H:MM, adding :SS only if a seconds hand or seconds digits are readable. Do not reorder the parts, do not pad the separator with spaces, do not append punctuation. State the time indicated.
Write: 4:04
